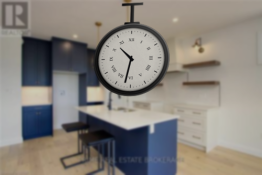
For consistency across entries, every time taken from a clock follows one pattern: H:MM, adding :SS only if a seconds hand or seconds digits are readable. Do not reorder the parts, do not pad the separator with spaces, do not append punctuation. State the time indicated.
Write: 10:32
